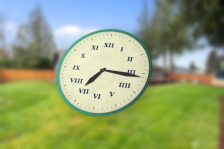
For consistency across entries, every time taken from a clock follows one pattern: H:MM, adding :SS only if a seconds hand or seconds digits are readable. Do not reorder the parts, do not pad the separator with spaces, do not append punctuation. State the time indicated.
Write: 7:16
